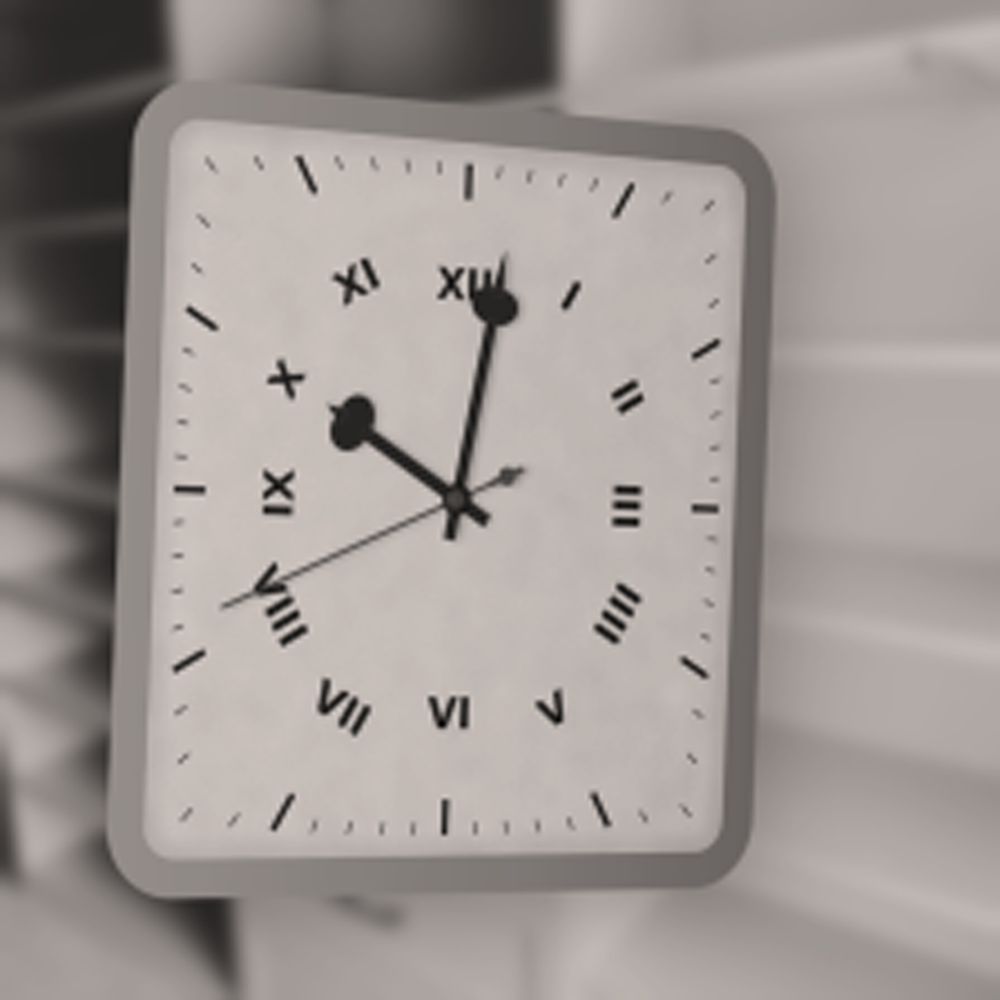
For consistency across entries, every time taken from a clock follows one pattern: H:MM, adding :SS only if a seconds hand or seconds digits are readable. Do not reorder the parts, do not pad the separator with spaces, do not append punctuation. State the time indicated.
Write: 10:01:41
